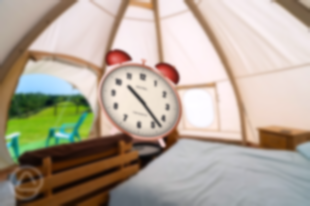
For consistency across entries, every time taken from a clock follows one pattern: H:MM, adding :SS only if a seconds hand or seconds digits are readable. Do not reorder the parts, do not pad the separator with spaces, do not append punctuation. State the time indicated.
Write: 10:23
